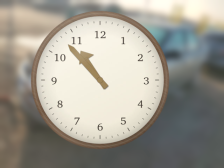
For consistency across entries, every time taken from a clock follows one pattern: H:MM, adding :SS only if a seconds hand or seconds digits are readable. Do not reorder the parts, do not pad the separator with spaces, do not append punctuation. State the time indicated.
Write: 10:53
